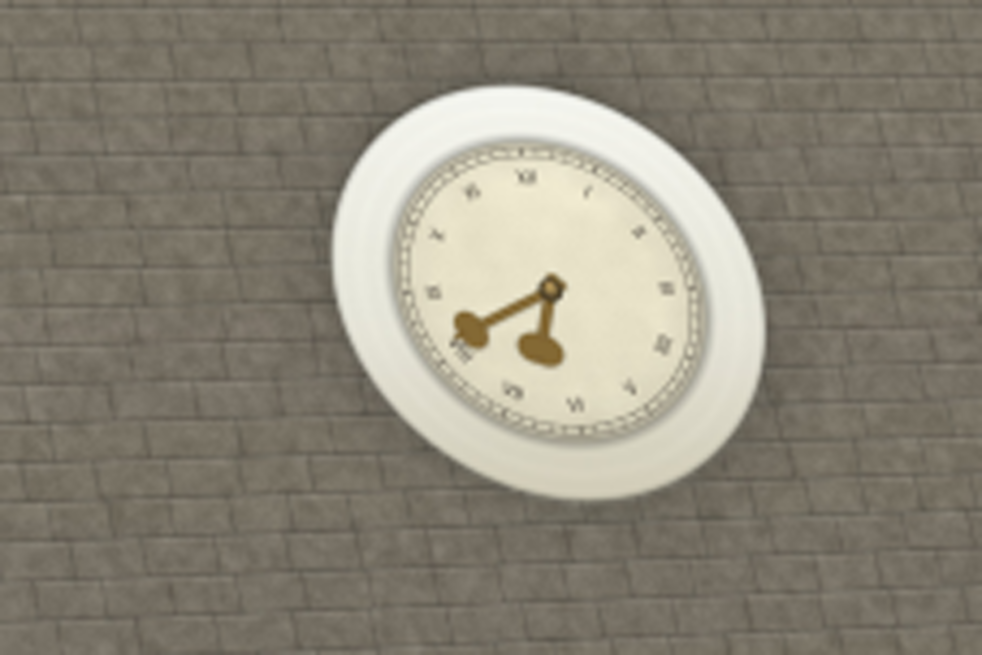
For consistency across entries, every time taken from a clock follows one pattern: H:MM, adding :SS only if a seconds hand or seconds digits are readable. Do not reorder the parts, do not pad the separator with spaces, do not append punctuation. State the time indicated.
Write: 6:41
